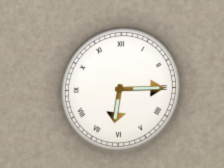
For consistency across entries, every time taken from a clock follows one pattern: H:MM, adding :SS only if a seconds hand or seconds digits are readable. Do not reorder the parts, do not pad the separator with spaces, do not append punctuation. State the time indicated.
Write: 6:15
